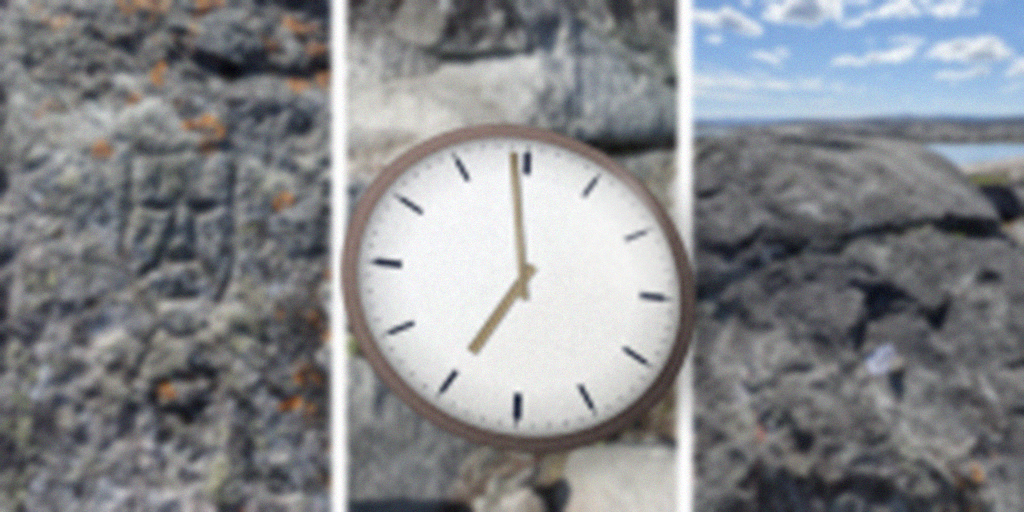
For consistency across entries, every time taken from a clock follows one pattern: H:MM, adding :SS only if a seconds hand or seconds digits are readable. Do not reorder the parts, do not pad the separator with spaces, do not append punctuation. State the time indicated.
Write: 6:59
